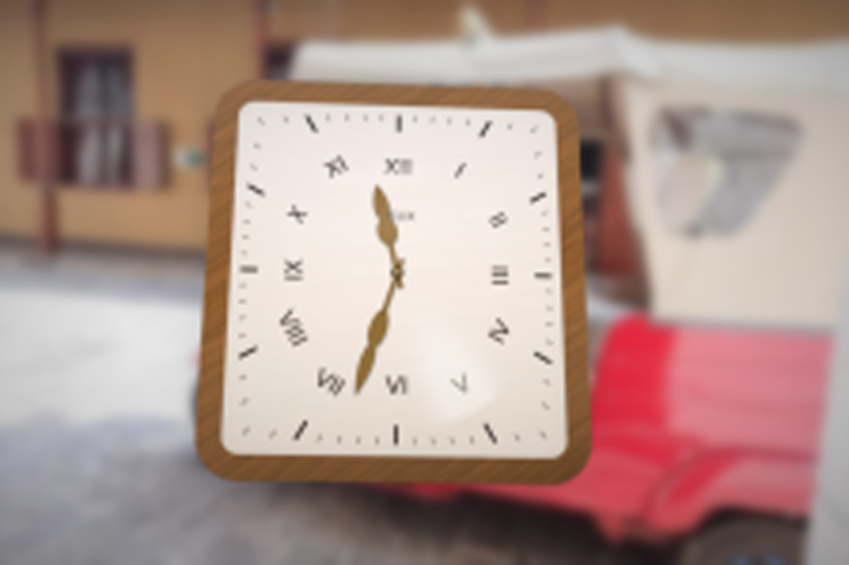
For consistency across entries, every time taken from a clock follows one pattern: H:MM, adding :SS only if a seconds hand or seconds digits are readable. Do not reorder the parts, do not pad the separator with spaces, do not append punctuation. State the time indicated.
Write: 11:33
